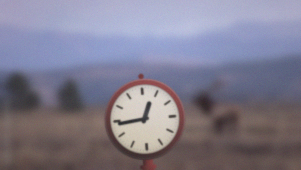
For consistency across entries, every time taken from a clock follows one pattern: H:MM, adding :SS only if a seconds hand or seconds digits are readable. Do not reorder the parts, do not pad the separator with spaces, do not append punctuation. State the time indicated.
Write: 12:44
